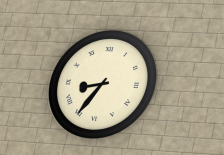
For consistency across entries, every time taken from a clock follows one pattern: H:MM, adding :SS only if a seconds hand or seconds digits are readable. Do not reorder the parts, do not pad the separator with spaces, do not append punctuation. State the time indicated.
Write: 8:35
